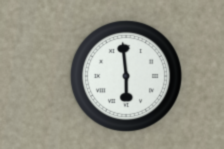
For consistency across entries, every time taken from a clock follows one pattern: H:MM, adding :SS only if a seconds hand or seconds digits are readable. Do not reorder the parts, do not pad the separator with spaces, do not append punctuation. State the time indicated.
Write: 5:59
